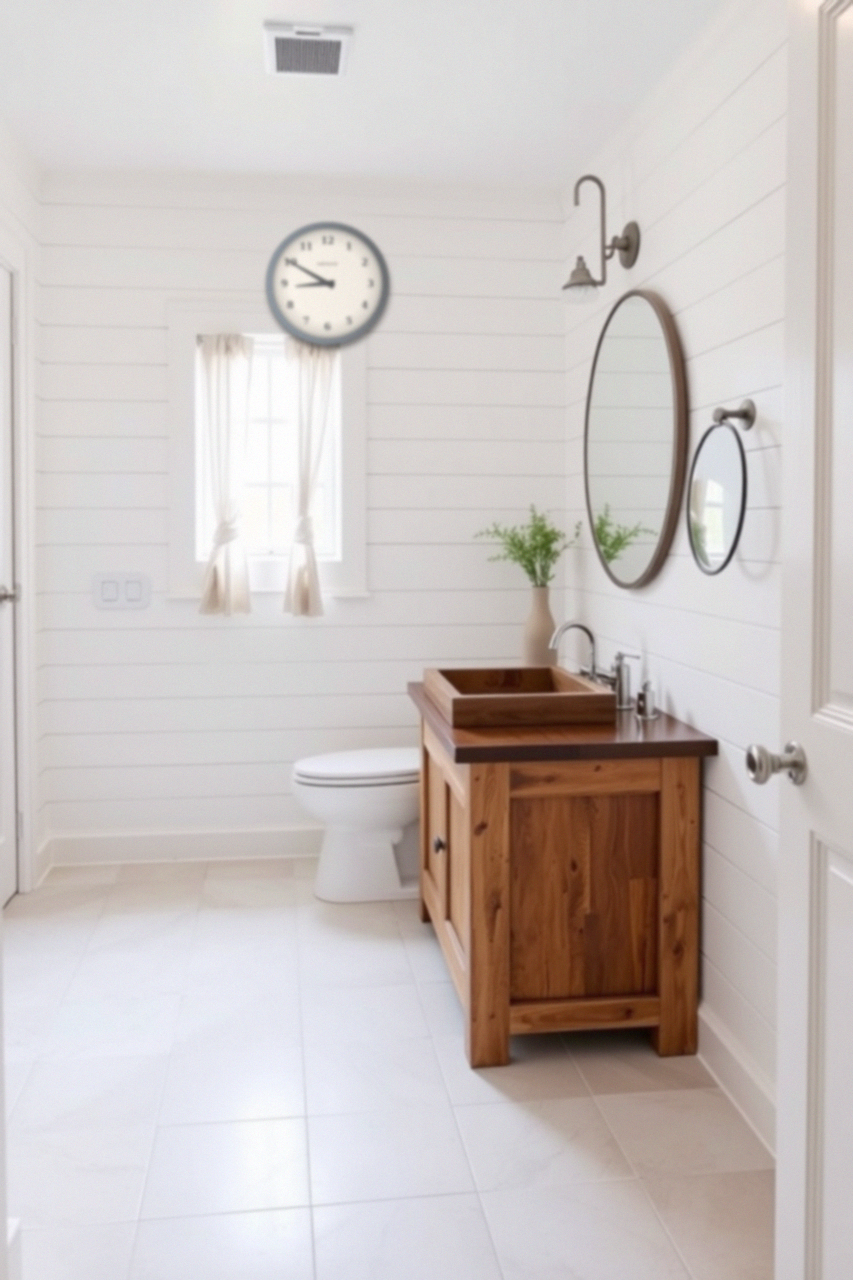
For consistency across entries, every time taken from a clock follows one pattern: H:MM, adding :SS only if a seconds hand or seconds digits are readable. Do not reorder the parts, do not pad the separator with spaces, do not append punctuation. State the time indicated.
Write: 8:50
